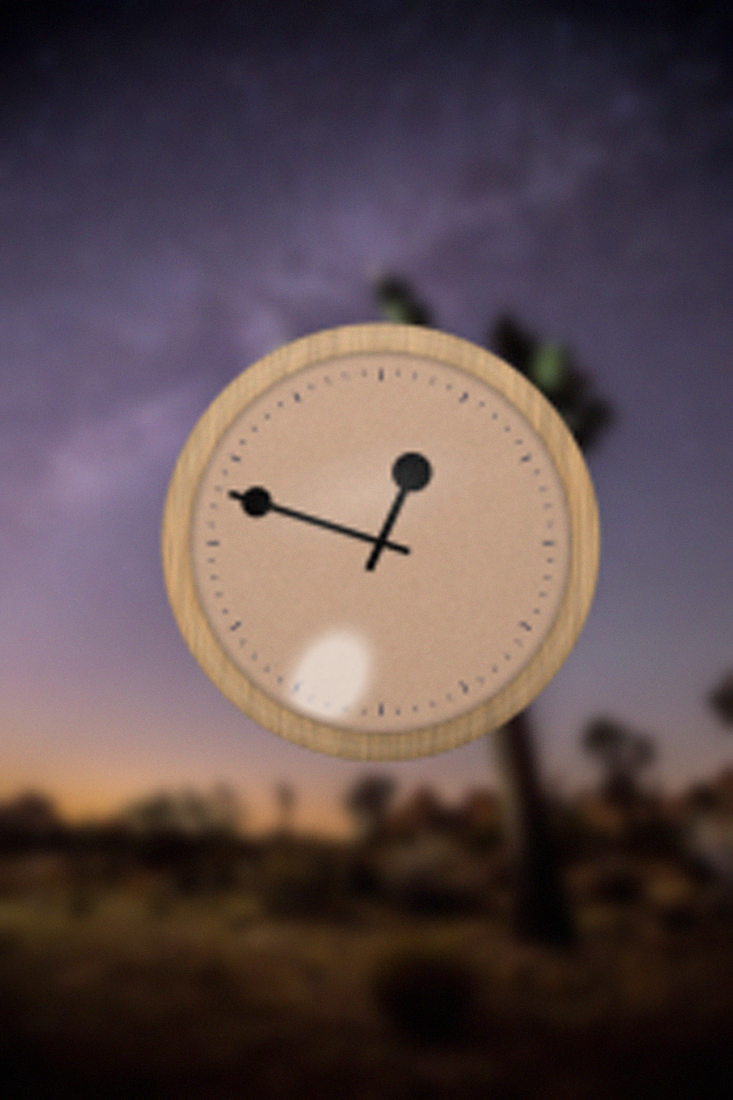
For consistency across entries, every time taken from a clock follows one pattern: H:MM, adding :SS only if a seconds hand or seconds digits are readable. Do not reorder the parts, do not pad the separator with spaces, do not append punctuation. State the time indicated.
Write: 12:48
